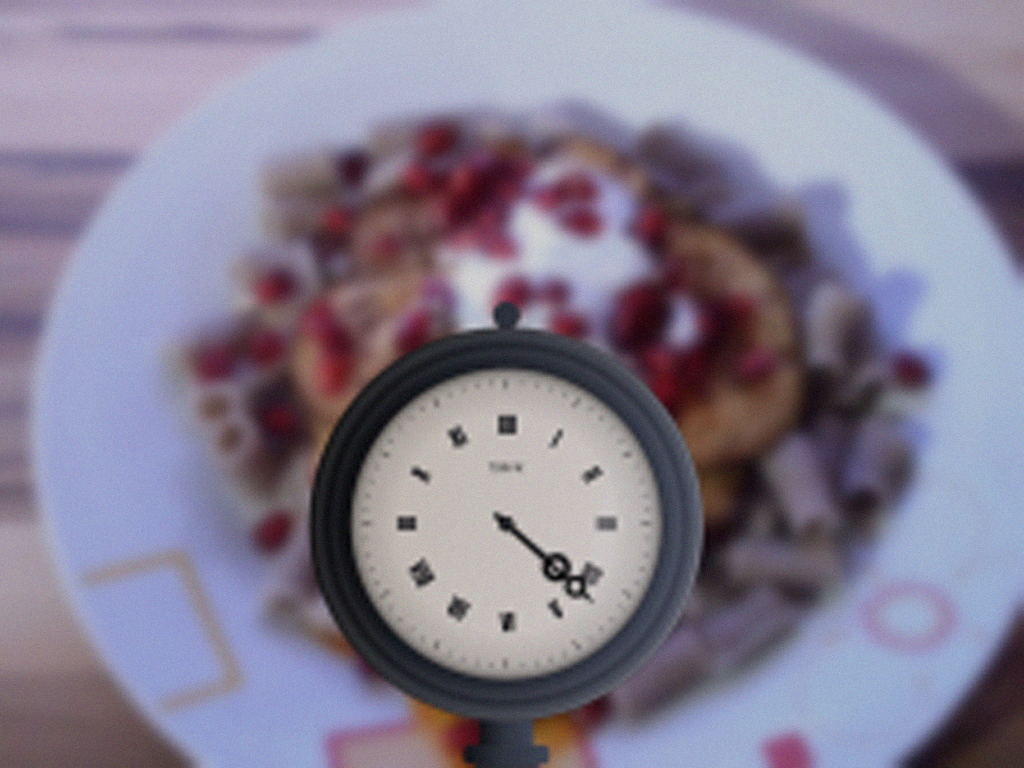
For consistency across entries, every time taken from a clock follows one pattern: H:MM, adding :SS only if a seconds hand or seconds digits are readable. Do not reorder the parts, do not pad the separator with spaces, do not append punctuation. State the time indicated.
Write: 4:22
